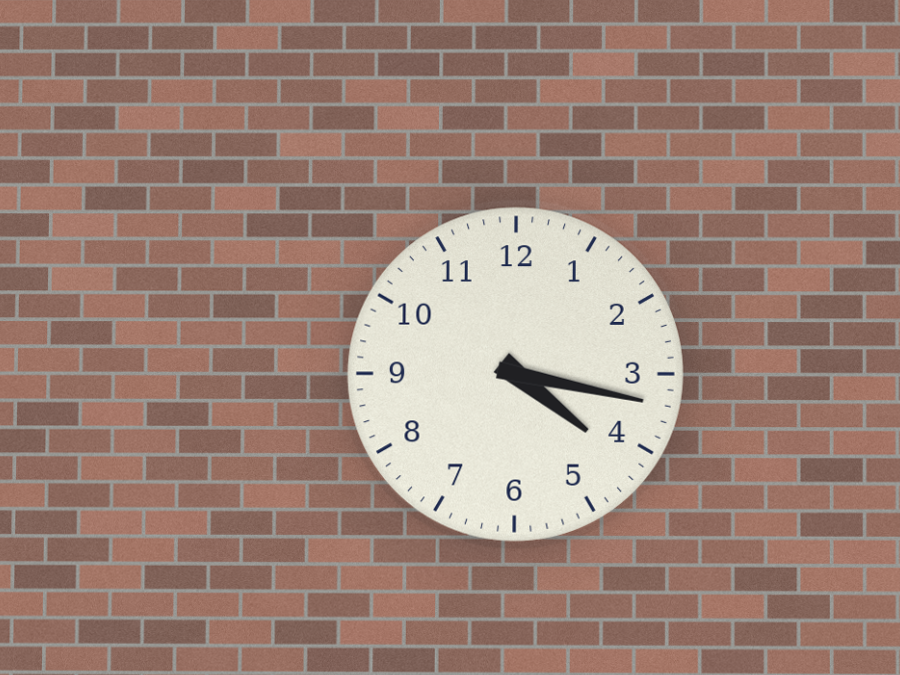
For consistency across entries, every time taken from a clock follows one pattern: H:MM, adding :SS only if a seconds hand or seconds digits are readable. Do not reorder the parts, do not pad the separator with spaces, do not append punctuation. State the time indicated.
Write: 4:17
